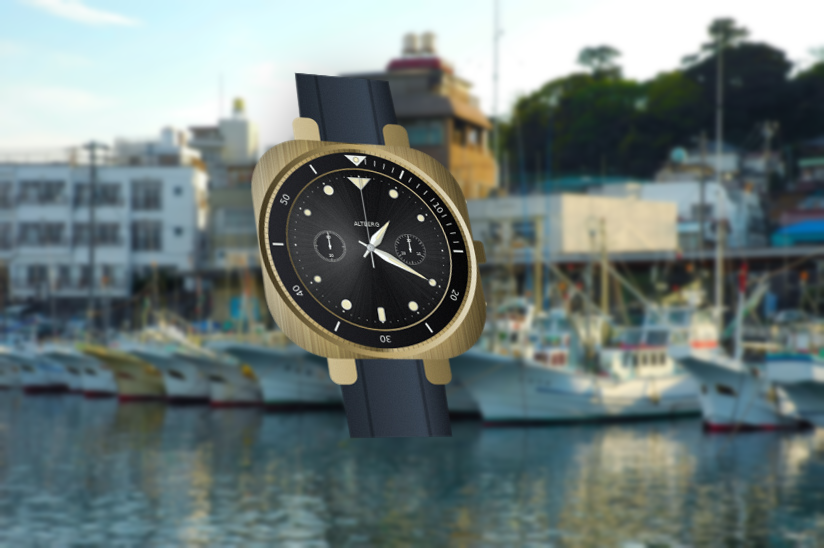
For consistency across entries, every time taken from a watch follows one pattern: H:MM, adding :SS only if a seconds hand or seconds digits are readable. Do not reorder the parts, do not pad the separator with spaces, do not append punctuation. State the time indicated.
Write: 1:20
